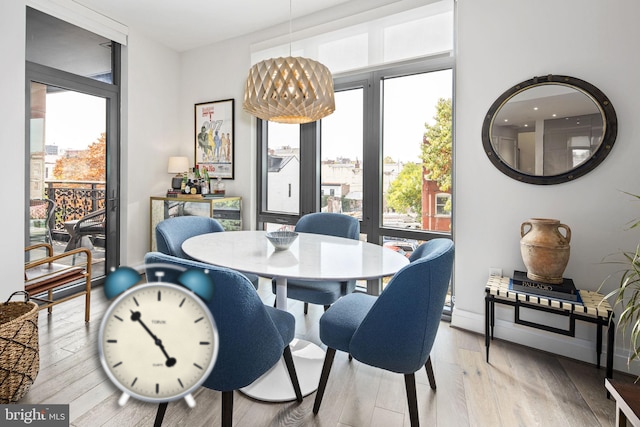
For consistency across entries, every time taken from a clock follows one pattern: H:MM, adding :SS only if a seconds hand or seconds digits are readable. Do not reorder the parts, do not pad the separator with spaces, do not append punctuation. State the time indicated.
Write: 4:53
